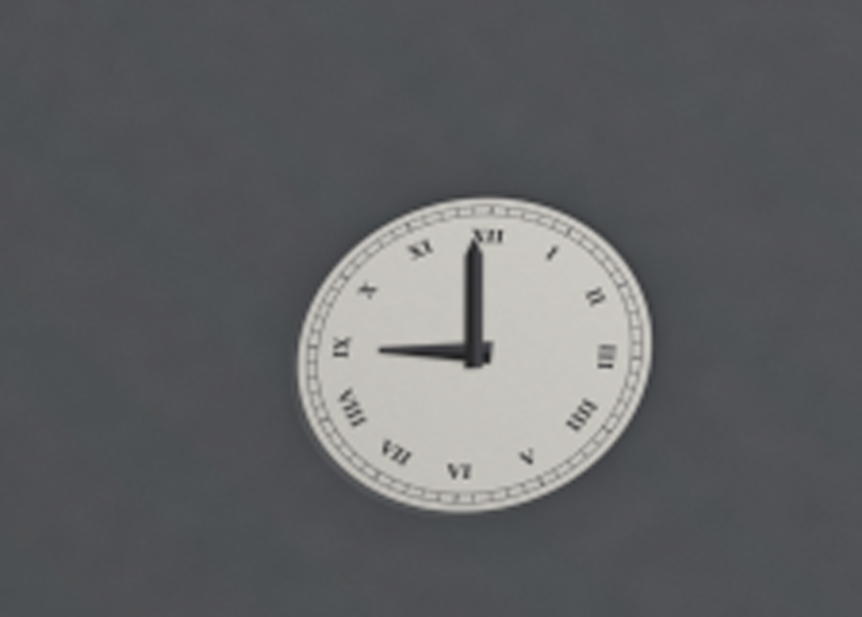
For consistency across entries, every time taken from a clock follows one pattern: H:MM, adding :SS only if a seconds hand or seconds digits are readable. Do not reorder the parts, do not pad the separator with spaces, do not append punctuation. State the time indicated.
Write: 8:59
